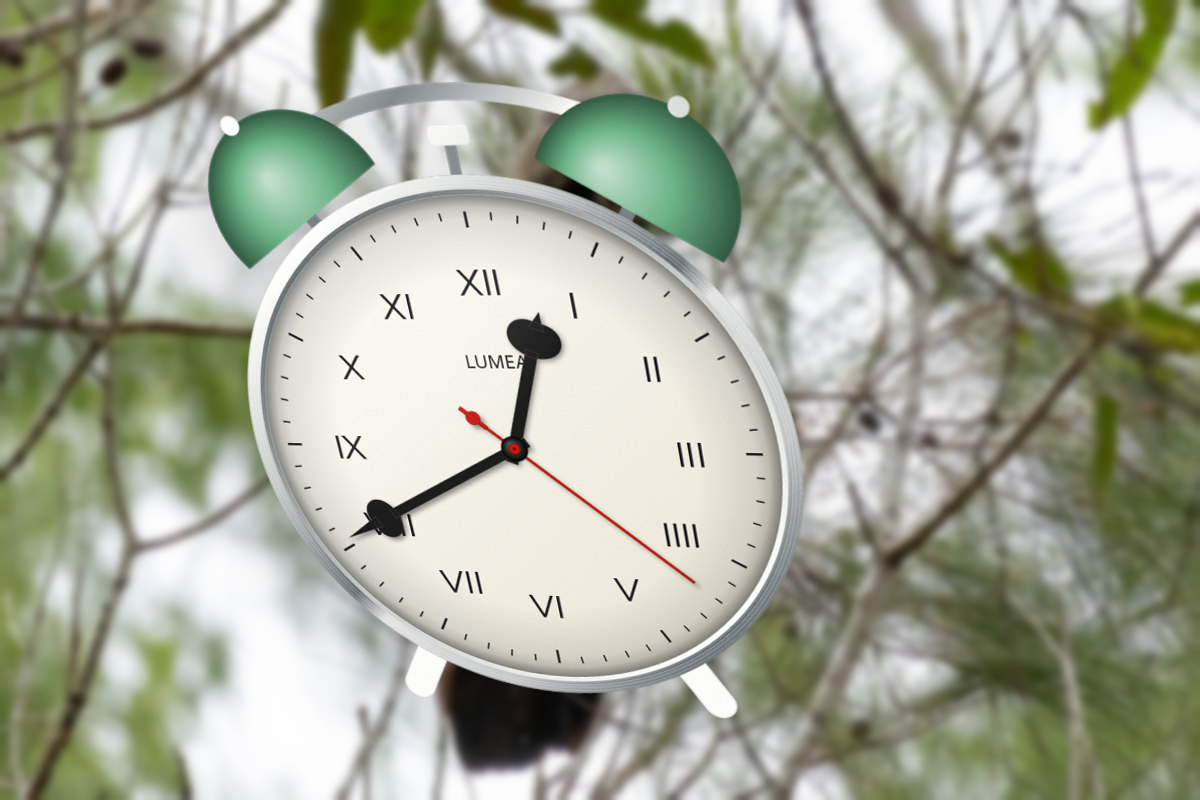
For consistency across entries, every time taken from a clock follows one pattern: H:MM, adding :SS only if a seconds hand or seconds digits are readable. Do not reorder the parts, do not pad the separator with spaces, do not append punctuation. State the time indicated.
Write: 12:40:22
